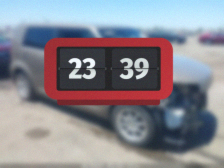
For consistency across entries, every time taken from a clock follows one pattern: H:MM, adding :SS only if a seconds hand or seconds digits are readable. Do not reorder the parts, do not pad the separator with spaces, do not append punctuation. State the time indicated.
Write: 23:39
